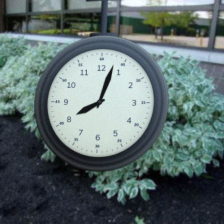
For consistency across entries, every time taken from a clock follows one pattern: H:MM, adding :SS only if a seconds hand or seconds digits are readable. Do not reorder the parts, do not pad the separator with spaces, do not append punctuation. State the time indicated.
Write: 8:03
